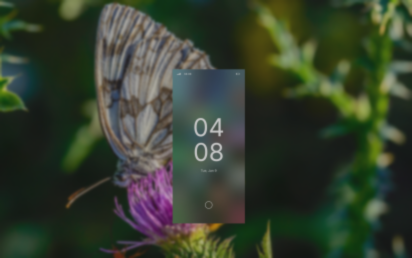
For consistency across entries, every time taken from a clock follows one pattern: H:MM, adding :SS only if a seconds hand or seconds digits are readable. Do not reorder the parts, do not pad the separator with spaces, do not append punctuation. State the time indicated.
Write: 4:08
